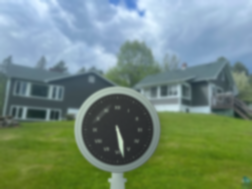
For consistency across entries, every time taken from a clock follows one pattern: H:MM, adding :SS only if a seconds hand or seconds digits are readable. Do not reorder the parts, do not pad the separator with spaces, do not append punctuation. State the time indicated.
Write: 5:28
